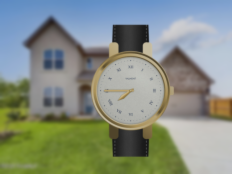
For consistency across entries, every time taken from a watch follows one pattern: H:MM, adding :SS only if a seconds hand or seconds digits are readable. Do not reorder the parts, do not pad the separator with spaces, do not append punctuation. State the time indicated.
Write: 7:45
